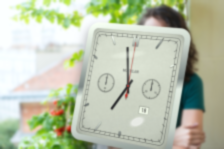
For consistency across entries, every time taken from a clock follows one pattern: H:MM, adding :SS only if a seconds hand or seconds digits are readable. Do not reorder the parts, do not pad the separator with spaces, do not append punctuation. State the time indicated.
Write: 6:58
